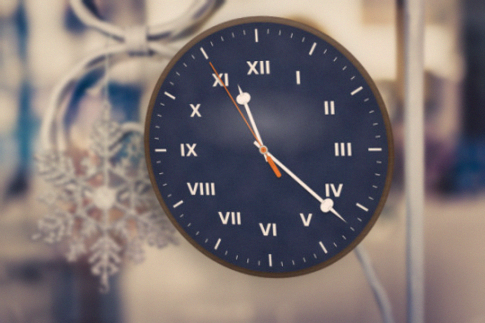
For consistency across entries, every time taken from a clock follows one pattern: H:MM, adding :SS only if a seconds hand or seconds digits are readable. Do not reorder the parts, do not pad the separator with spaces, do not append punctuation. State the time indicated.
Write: 11:21:55
